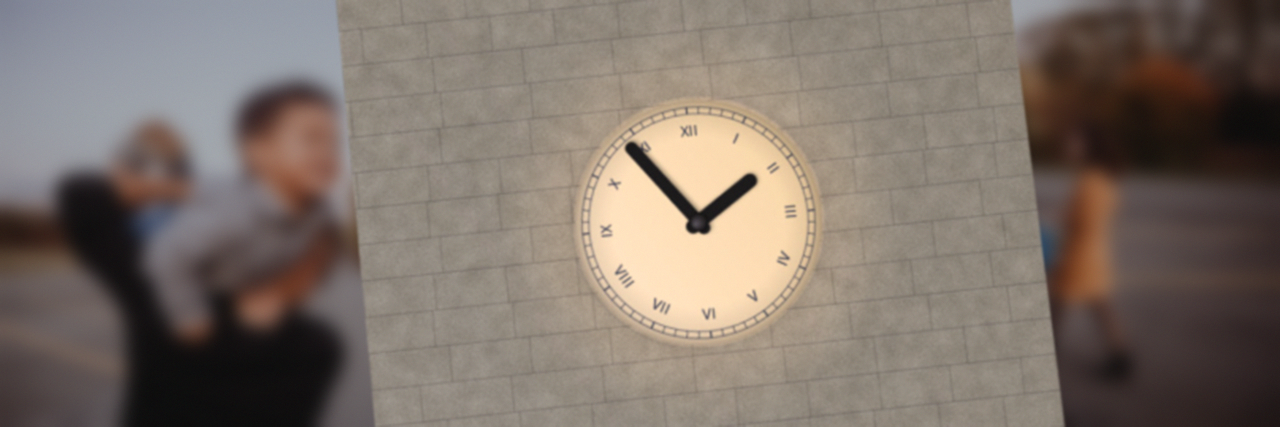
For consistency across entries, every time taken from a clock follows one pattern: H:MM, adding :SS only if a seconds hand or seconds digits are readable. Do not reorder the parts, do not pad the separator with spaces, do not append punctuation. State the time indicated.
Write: 1:54
